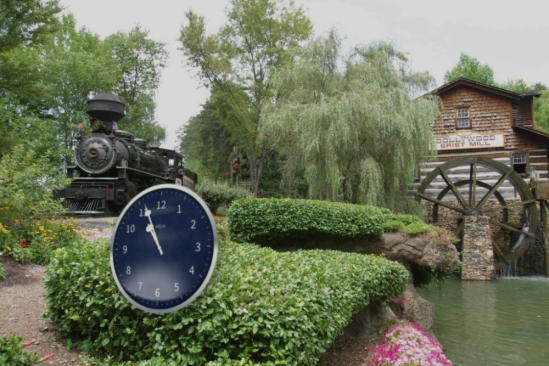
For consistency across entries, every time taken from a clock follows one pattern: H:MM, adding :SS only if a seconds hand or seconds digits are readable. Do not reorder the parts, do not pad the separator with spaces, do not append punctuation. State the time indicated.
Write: 10:56
